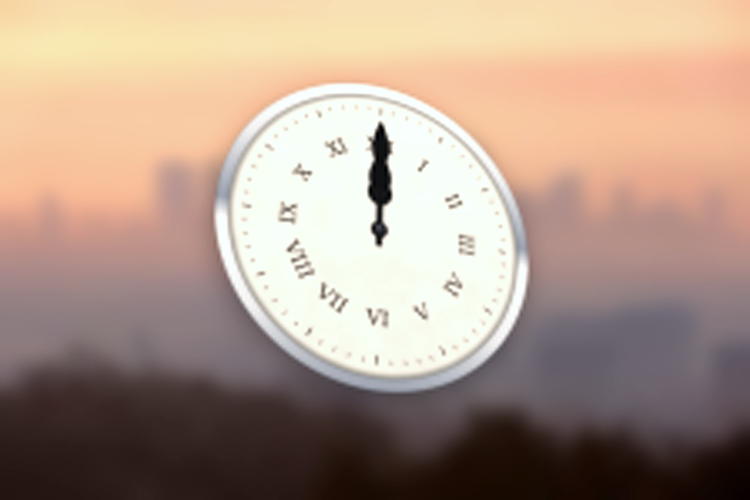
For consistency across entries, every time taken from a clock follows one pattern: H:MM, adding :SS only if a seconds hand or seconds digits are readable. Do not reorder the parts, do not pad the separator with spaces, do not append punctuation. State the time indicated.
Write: 12:00
